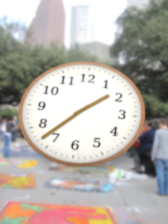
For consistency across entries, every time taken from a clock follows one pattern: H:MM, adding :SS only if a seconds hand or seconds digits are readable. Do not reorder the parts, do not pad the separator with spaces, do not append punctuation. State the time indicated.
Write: 1:37
